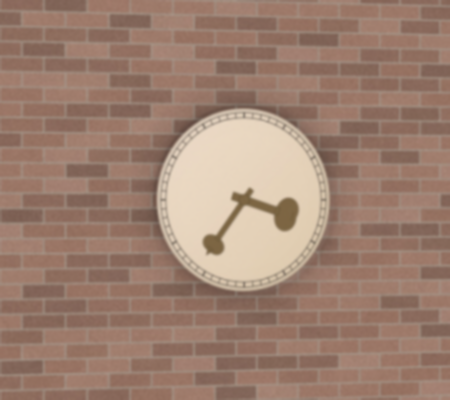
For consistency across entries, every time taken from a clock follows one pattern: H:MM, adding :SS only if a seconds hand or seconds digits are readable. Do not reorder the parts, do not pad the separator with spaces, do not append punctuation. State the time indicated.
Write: 3:36
